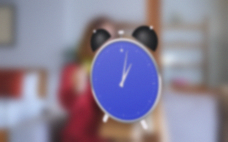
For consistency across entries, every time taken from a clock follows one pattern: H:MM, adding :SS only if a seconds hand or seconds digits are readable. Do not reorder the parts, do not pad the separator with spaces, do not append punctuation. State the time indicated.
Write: 1:02
